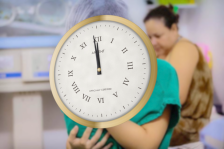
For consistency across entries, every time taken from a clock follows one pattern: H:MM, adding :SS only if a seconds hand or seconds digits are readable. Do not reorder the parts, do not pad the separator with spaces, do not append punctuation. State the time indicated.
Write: 11:59
